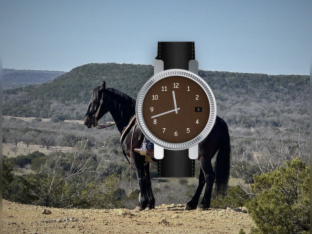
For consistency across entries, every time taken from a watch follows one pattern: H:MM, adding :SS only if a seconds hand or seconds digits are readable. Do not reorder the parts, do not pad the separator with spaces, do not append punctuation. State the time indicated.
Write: 11:42
